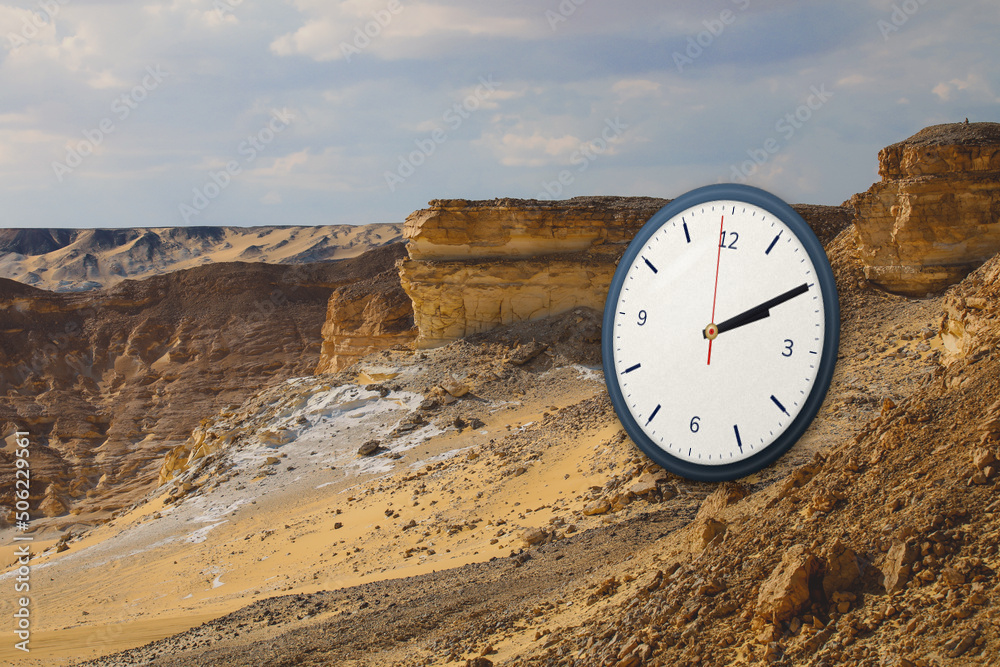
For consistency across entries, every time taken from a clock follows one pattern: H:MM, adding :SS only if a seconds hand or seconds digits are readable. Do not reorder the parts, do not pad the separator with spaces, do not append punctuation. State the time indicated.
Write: 2:09:59
